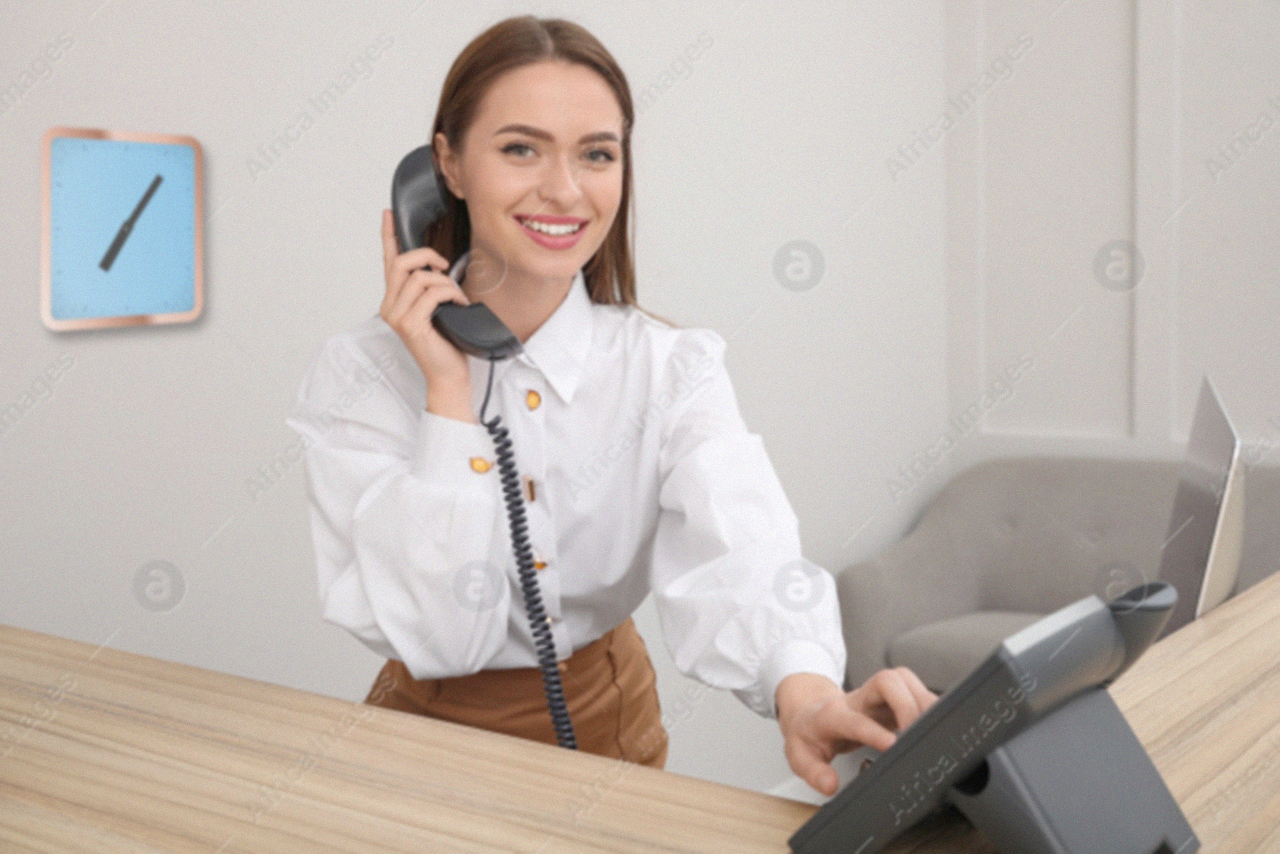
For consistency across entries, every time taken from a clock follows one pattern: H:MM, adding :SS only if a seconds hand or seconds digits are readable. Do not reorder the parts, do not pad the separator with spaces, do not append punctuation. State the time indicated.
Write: 7:06
